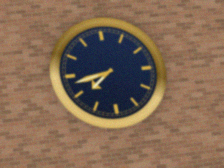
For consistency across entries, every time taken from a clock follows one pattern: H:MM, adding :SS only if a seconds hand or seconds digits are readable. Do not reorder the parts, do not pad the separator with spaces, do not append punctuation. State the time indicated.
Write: 7:43
